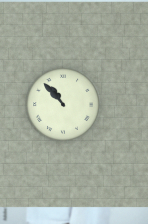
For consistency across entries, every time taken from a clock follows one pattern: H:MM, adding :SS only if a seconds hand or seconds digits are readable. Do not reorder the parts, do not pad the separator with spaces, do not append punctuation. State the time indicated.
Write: 10:53
